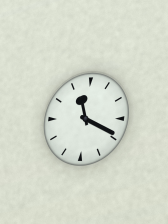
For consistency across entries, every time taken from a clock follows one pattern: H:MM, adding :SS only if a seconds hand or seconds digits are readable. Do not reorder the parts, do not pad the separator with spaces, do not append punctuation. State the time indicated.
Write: 11:19
